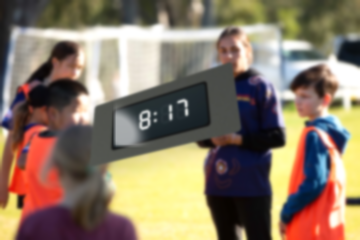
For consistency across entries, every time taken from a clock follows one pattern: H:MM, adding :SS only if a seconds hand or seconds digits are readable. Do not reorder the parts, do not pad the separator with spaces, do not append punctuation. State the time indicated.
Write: 8:17
